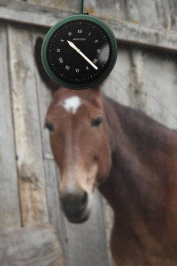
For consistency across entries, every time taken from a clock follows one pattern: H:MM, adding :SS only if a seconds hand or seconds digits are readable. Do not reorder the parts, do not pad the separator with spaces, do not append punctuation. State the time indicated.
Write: 10:22
